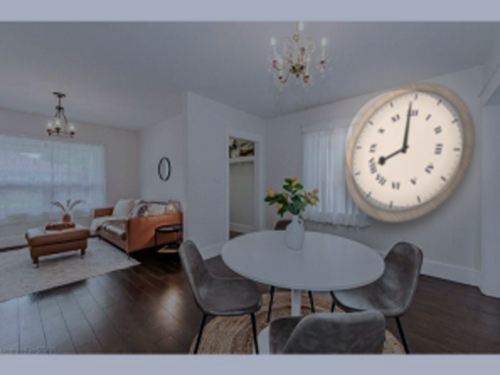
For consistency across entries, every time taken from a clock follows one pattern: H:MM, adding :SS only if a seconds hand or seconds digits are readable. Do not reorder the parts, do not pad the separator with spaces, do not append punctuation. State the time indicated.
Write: 7:59
